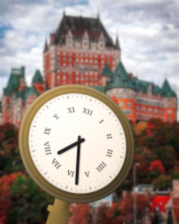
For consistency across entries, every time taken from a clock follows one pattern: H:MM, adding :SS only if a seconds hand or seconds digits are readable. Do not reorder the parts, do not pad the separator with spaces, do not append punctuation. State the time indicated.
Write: 7:28
